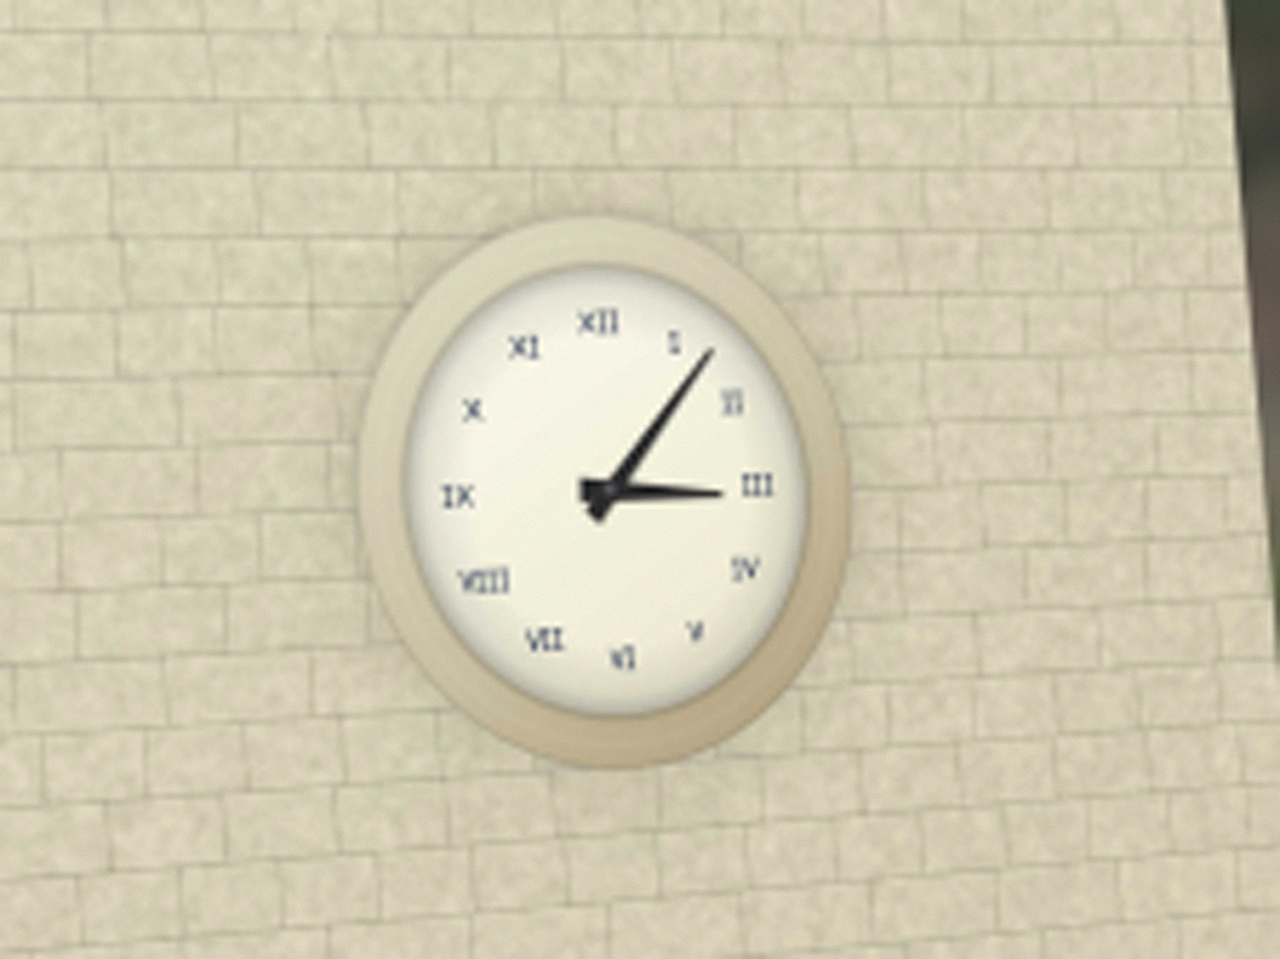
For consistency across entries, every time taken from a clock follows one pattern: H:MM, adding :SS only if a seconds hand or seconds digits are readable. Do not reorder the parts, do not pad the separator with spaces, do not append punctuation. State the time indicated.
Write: 3:07
